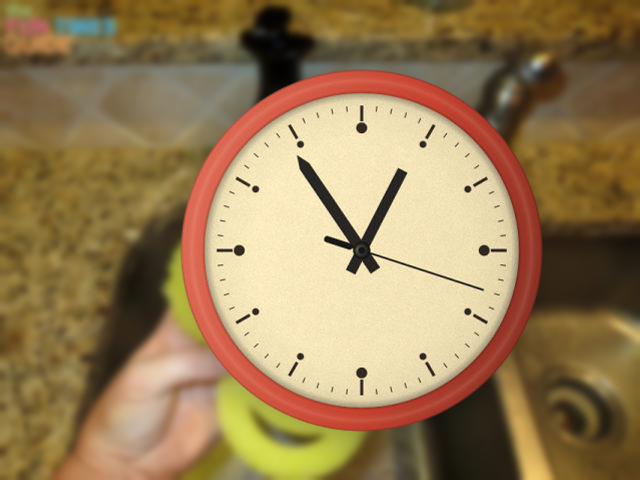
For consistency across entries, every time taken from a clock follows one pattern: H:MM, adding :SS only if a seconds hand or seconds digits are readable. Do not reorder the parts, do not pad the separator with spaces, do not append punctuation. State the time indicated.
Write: 12:54:18
